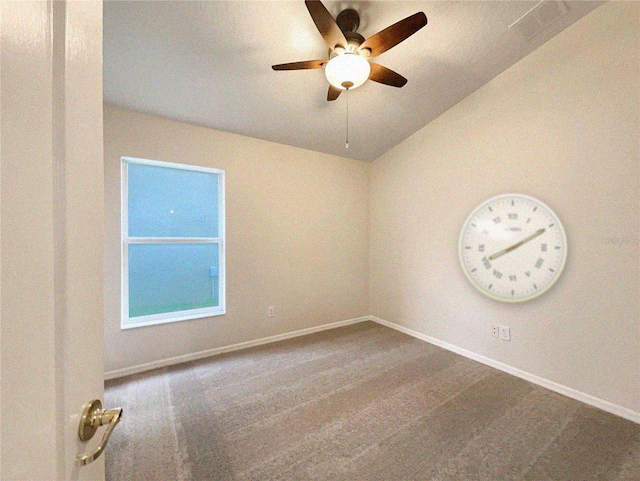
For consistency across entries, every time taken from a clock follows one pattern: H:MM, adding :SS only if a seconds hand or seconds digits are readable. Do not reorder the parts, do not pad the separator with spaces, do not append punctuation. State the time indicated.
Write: 8:10
